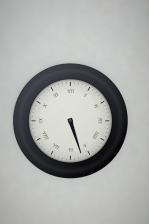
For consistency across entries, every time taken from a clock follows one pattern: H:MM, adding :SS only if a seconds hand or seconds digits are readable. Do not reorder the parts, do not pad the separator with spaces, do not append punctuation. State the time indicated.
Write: 5:27
